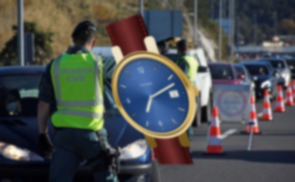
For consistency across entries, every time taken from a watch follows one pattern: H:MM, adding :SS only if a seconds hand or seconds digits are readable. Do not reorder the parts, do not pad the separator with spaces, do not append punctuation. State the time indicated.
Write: 7:12
